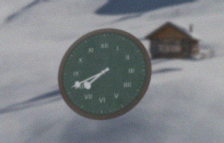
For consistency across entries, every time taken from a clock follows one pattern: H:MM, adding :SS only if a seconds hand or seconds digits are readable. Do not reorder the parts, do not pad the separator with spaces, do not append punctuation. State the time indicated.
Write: 7:41
